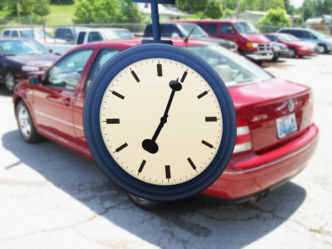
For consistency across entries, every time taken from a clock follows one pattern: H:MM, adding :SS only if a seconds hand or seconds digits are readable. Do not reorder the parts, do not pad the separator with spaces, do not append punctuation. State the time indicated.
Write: 7:04
